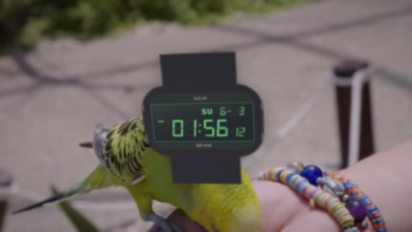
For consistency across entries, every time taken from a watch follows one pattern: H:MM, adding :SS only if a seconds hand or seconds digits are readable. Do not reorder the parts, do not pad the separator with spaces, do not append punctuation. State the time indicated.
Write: 1:56
